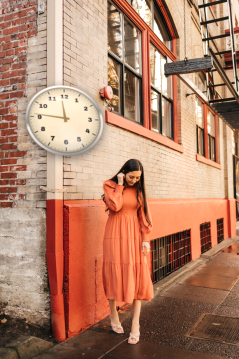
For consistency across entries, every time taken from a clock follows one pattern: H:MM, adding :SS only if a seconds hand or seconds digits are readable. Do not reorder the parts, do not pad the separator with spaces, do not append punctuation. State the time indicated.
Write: 11:46
